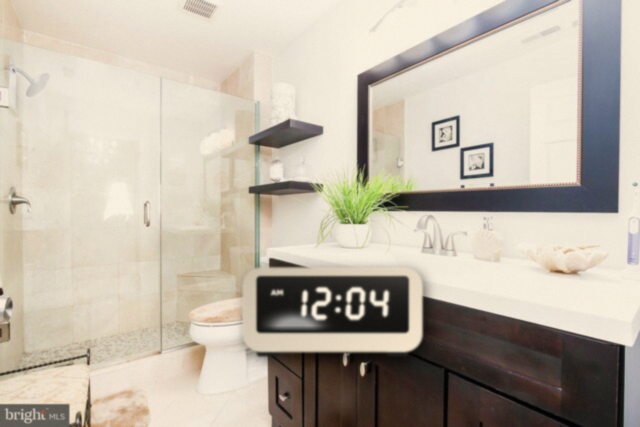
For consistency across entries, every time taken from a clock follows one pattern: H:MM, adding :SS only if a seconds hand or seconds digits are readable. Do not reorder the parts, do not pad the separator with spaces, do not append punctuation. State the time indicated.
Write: 12:04
